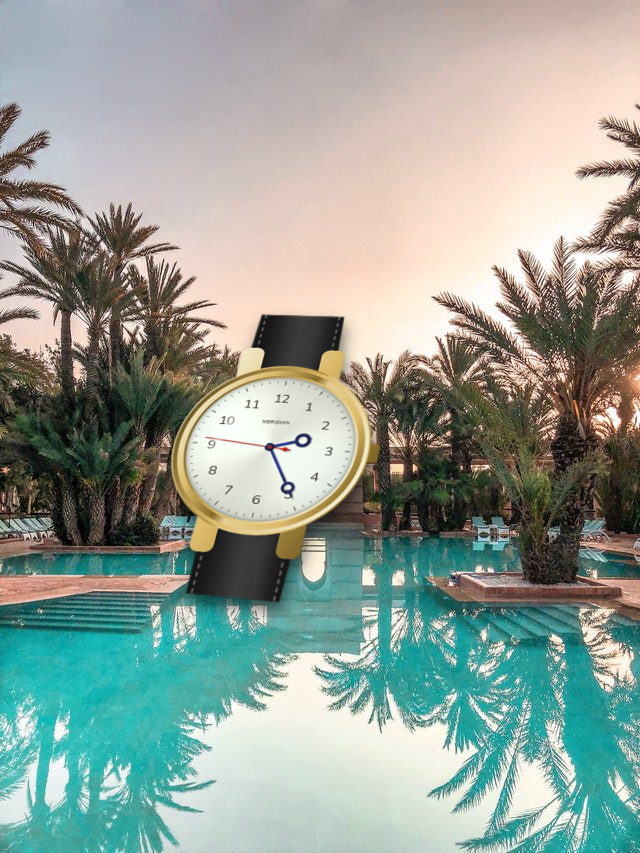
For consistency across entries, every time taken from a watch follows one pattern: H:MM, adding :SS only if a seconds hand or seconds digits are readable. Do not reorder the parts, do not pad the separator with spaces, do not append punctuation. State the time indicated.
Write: 2:24:46
